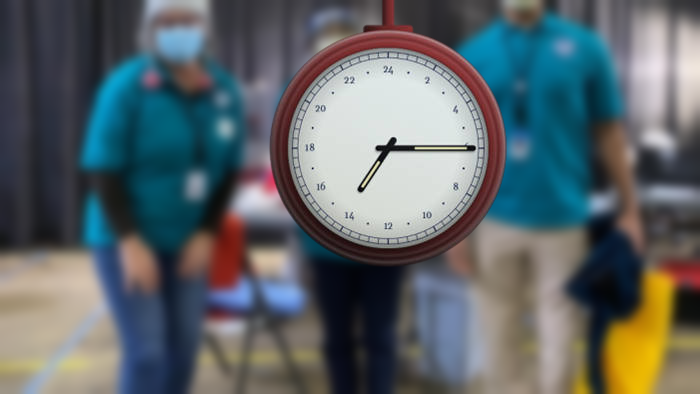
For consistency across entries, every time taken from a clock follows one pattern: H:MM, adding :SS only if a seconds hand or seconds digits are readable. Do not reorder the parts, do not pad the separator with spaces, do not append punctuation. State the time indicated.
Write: 14:15
